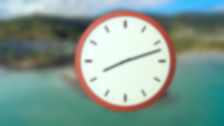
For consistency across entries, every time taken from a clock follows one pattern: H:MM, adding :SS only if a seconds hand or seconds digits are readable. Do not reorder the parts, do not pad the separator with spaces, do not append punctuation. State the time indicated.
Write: 8:12
